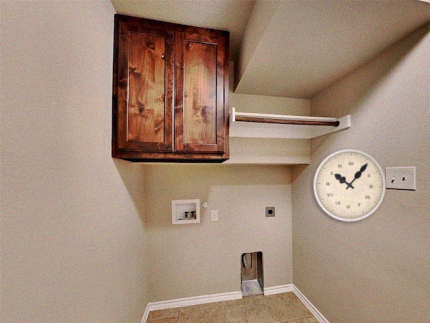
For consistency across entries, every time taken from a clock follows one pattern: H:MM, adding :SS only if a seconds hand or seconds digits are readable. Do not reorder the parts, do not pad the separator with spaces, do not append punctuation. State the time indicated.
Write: 10:06
